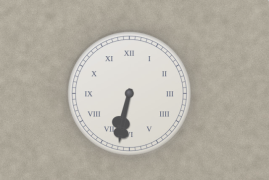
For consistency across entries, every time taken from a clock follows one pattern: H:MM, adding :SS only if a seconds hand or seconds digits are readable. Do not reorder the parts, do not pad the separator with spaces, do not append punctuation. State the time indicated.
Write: 6:32
